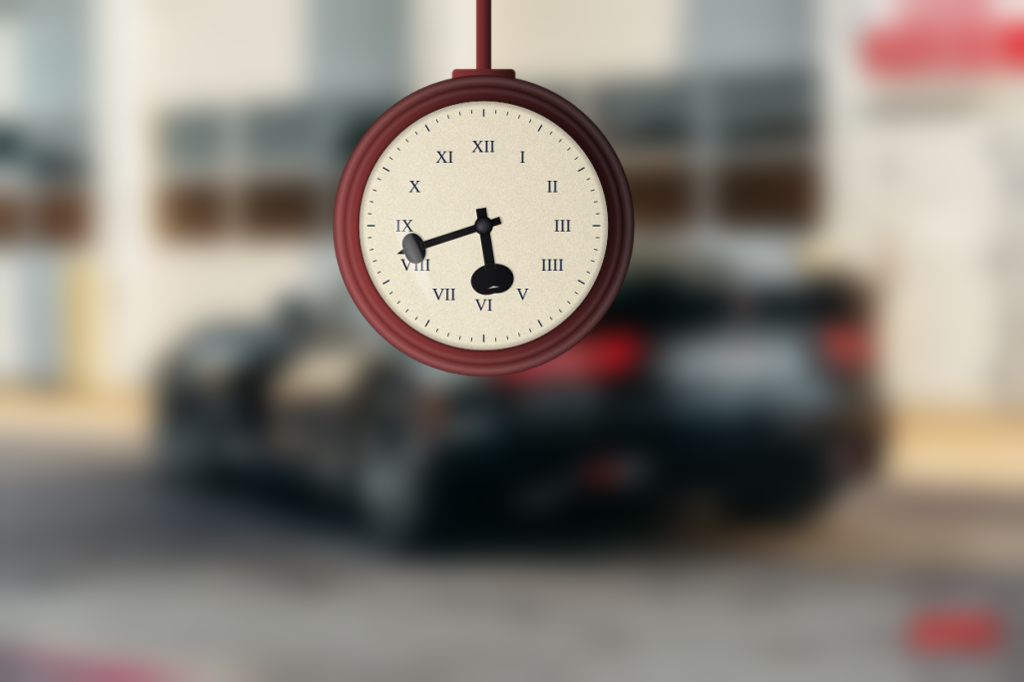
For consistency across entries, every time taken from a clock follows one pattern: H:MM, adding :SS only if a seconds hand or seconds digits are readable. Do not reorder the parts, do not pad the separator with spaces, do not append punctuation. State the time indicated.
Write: 5:42
